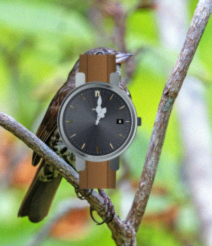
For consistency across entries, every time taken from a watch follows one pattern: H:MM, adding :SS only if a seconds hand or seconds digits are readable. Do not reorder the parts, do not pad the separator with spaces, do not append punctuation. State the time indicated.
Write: 1:01
